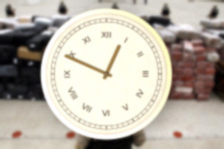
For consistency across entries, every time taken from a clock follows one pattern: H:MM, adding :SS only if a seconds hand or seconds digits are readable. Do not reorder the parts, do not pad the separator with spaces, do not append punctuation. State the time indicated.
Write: 12:49
